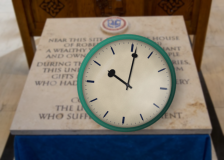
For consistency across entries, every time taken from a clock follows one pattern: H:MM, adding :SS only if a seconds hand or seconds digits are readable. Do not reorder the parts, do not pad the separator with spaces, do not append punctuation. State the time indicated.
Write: 10:01
